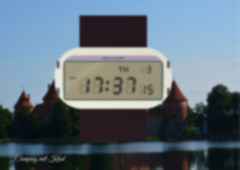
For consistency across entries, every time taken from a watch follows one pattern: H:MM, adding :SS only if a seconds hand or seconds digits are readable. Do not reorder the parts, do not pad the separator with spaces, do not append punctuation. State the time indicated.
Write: 17:37
